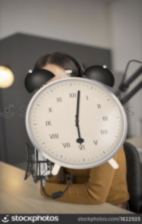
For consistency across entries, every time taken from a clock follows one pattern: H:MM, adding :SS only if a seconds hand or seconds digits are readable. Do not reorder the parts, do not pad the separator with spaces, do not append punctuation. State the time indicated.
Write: 6:02
